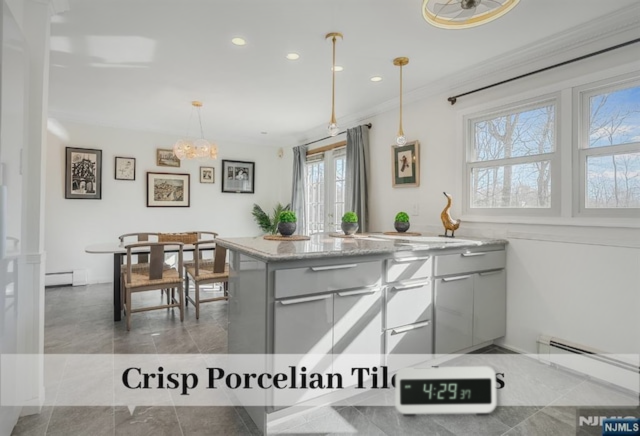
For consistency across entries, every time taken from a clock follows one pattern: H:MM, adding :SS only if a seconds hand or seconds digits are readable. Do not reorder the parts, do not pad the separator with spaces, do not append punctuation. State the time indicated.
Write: 4:29
